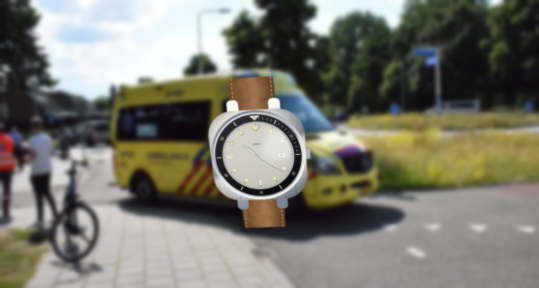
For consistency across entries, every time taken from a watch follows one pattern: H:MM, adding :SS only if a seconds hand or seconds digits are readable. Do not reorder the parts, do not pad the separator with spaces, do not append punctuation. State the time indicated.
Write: 10:21
